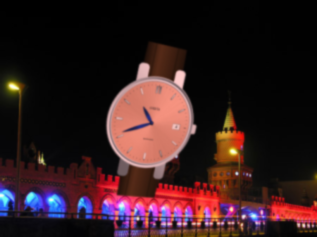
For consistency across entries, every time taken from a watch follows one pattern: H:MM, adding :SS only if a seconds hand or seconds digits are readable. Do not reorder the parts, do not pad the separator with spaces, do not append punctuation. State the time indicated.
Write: 10:41
